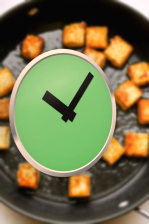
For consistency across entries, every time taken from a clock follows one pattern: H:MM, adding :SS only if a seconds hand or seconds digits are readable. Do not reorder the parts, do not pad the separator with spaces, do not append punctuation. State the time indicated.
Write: 10:06
